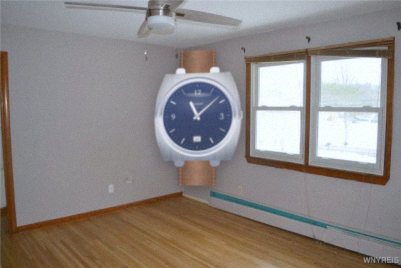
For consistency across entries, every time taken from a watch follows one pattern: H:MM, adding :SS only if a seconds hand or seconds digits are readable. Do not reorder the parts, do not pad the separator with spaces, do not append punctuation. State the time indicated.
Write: 11:08
